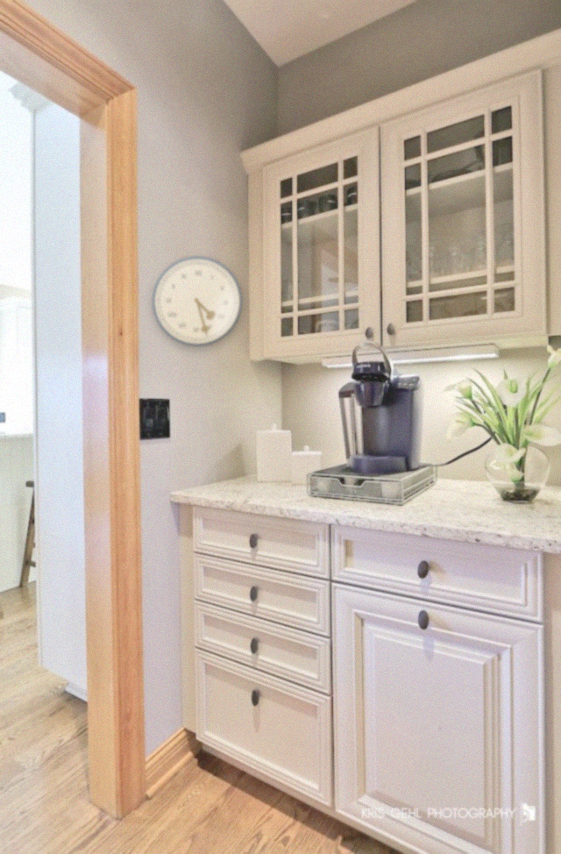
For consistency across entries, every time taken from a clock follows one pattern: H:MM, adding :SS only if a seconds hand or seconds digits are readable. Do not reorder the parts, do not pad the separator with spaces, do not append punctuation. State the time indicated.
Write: 4:27
